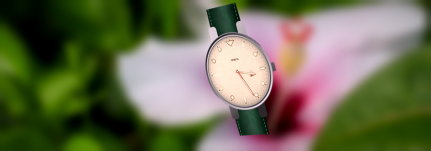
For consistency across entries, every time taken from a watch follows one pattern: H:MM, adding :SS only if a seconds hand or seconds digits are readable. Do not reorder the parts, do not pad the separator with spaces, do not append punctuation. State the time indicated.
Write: 3:26
